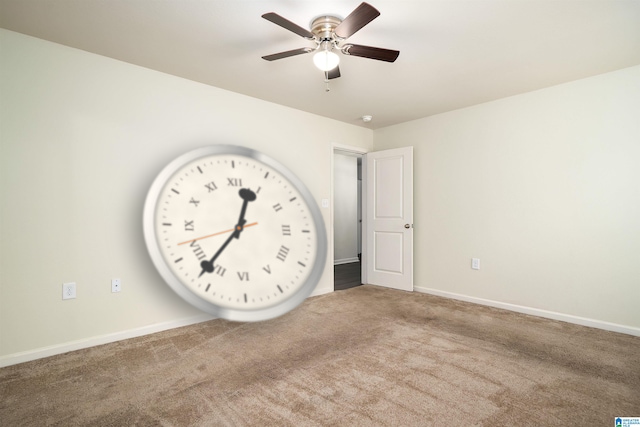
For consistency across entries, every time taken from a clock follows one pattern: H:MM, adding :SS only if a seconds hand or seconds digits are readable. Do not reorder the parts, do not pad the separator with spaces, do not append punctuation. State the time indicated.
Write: 12:36:42
